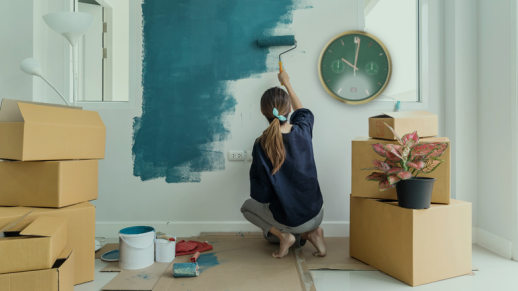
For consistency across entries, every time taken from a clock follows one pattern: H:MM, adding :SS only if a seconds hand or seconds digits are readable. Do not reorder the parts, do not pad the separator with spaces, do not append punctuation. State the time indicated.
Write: 10:01
